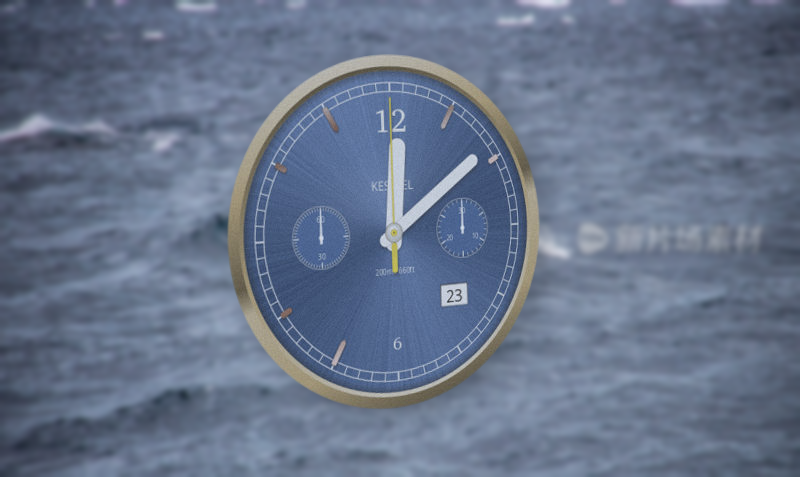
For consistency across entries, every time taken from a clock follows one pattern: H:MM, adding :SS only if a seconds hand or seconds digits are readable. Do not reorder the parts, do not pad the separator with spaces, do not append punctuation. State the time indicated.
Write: 12:09
